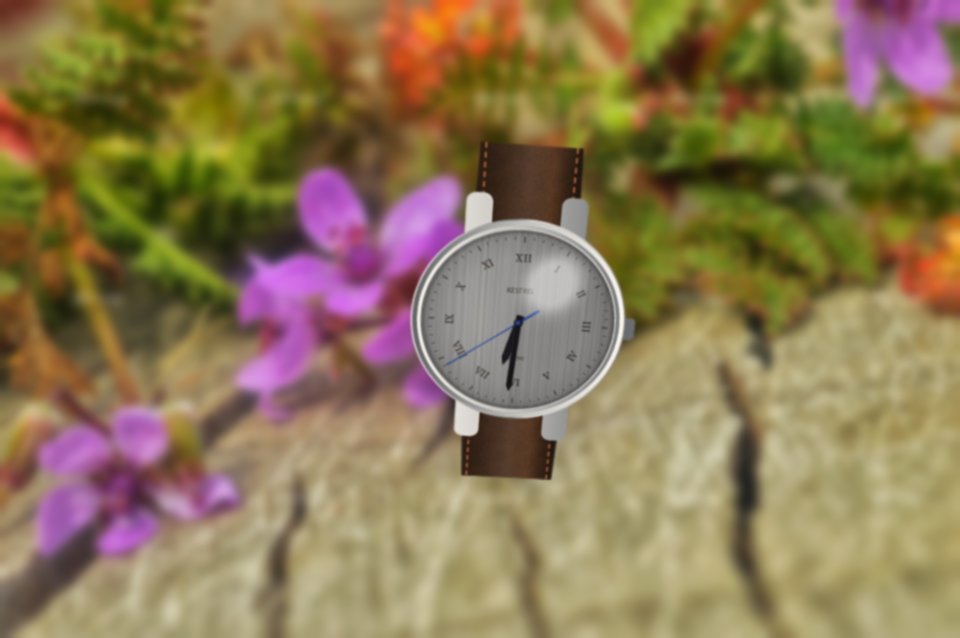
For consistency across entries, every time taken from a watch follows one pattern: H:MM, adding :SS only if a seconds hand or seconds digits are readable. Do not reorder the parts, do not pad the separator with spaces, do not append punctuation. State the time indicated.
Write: 6:30:39
